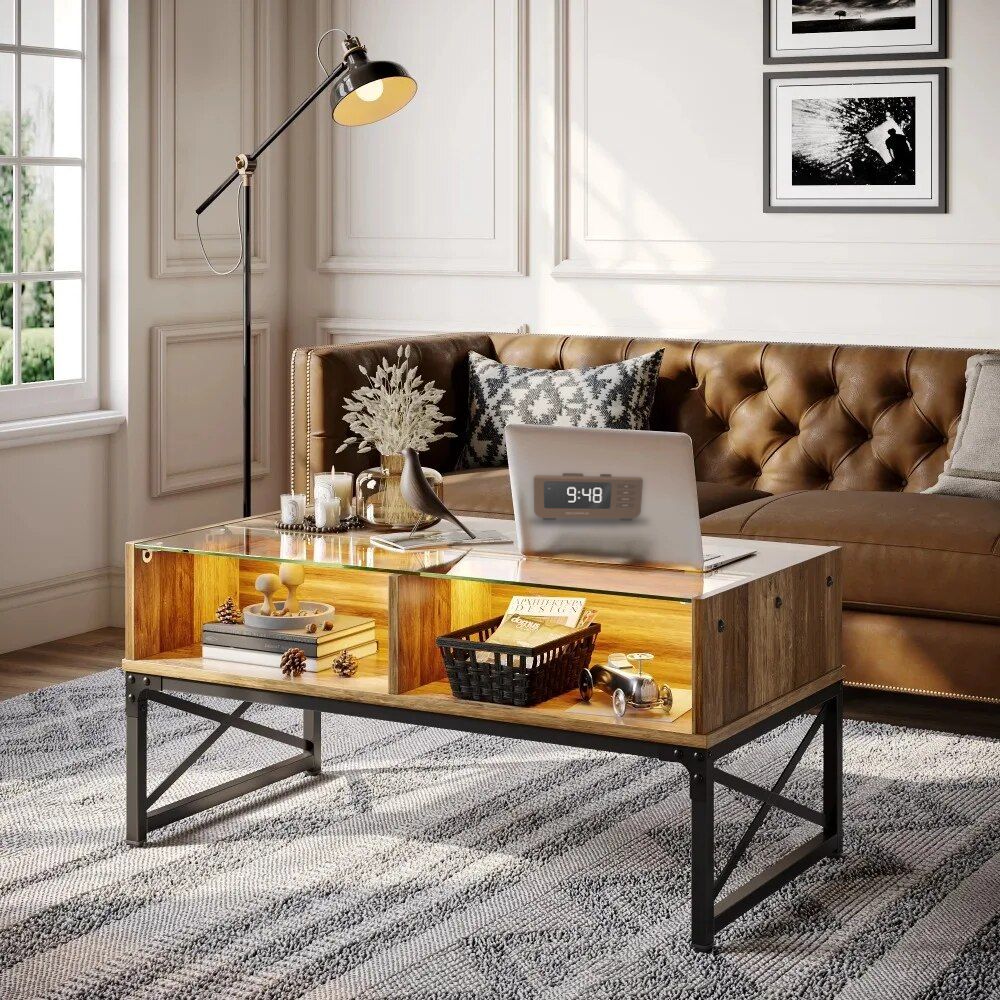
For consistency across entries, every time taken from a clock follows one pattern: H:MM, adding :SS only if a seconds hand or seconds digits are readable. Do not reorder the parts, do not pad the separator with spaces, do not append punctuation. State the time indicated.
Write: 9:48
